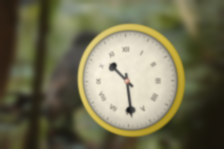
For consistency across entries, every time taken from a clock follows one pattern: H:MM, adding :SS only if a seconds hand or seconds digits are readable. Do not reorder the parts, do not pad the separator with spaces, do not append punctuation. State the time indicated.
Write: 10:29
